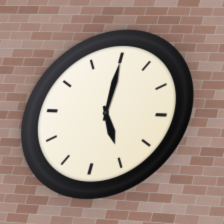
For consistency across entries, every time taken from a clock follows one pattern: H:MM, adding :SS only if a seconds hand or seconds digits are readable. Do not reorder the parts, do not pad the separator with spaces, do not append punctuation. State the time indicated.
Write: 5:00
